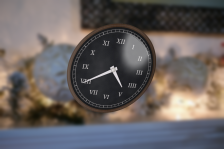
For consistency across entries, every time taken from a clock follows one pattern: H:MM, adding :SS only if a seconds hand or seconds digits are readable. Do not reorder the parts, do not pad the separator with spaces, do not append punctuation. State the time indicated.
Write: 4:40
